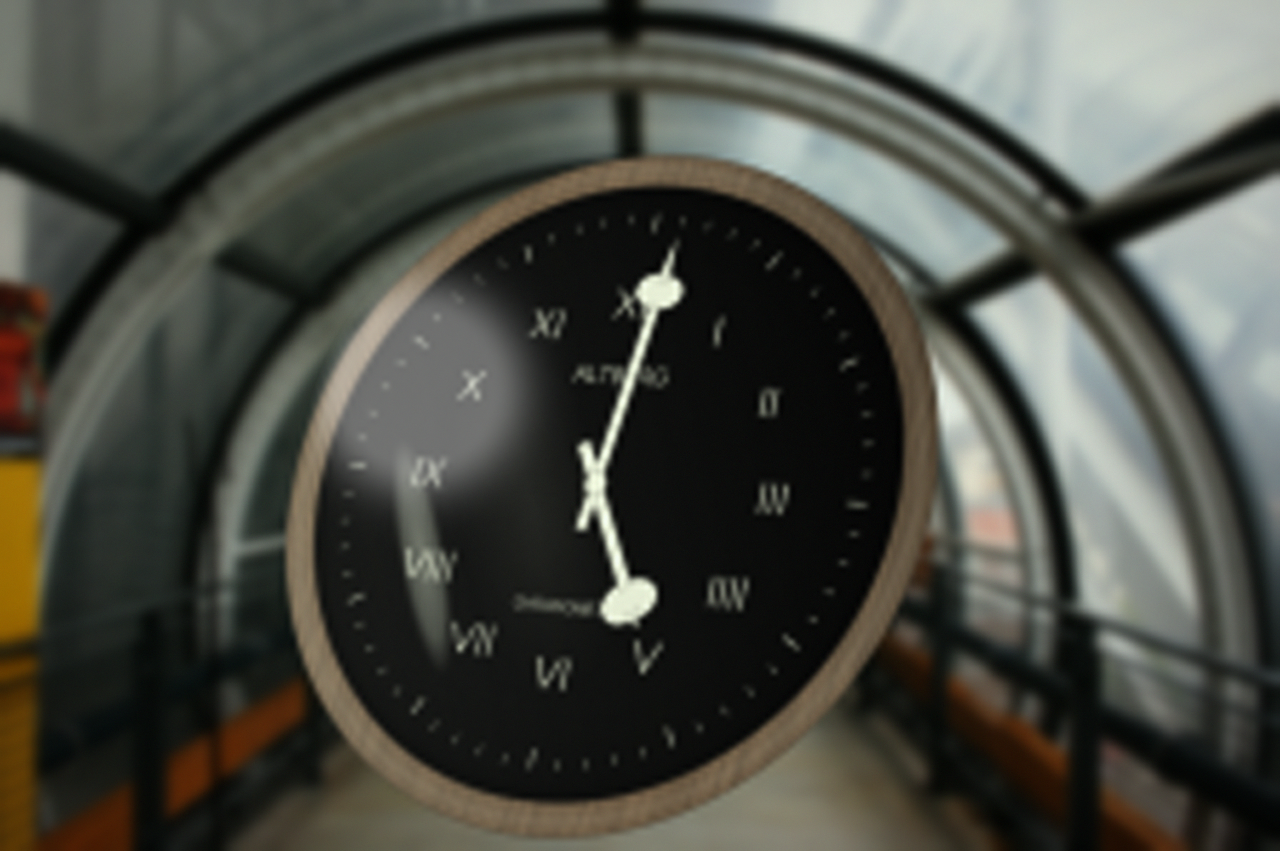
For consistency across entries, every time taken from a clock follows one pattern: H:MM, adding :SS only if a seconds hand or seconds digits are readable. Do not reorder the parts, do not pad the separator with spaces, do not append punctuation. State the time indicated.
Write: 5:01
